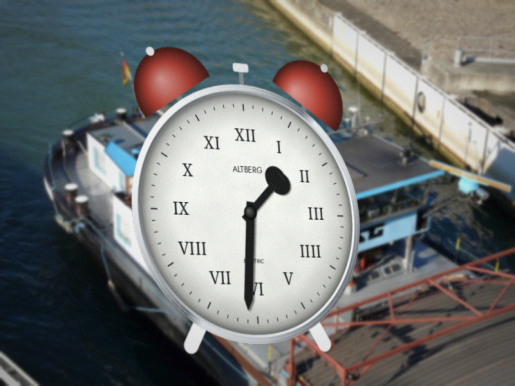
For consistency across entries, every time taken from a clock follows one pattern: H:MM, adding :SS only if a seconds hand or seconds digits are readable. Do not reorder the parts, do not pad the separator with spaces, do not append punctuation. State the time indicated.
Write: 1:31
